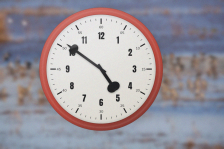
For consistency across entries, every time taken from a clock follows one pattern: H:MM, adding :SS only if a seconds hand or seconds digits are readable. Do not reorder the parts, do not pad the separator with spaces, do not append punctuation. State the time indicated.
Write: 4:51
